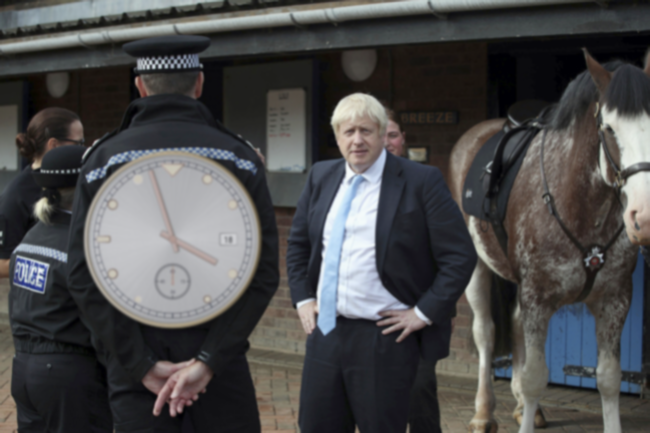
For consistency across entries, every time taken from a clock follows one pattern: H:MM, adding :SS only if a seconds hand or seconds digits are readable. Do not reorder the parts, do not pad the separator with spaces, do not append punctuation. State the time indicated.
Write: 3:57
